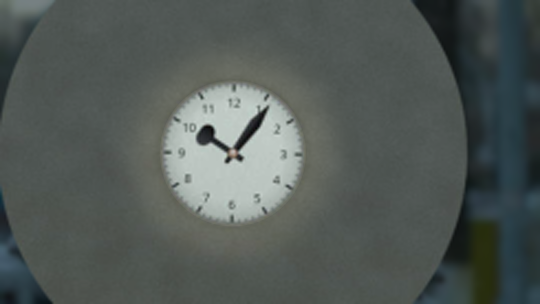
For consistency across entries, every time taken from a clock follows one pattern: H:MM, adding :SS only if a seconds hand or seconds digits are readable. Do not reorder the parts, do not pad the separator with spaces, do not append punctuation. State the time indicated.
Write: 10:06
